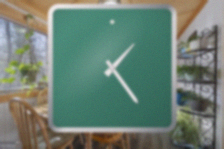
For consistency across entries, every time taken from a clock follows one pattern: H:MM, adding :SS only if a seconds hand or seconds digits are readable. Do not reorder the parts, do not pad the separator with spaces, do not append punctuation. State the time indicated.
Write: 1:24
